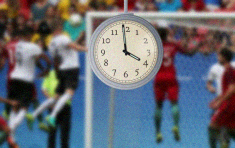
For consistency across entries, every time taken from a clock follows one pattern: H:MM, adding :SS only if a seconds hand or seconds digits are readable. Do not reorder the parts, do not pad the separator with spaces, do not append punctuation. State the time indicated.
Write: 3:59
